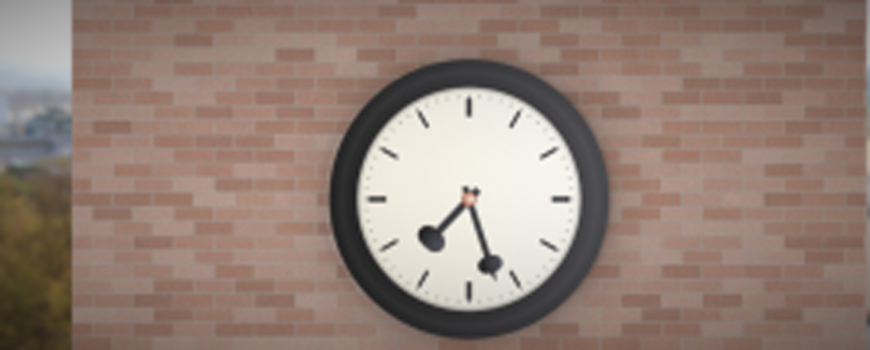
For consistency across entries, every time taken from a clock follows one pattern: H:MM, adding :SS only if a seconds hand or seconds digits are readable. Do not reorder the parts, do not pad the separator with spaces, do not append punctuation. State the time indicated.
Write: 7:27
